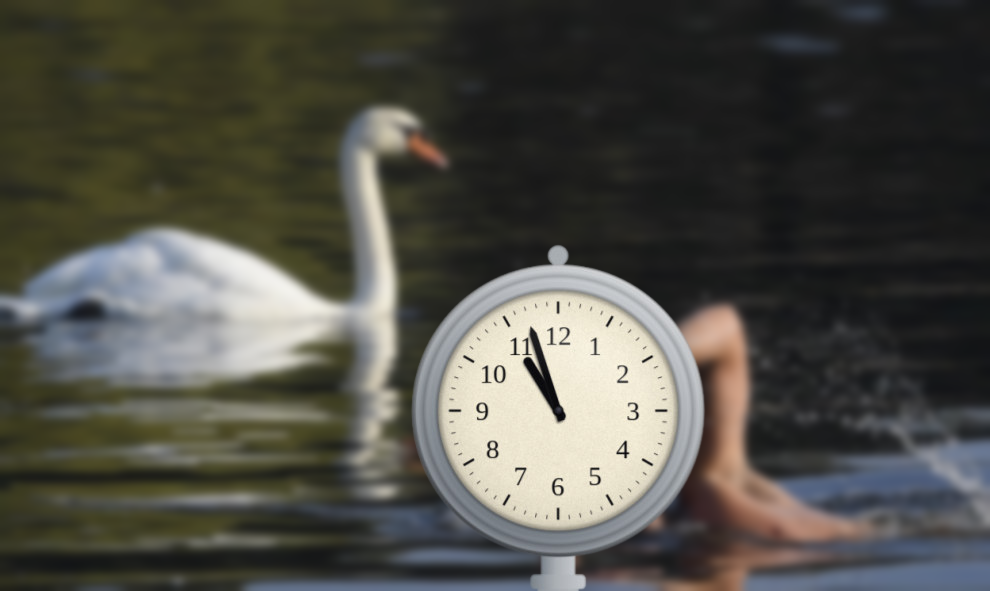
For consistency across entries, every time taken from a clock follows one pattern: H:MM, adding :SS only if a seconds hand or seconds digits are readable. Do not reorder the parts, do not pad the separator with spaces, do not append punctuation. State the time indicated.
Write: 10:57
